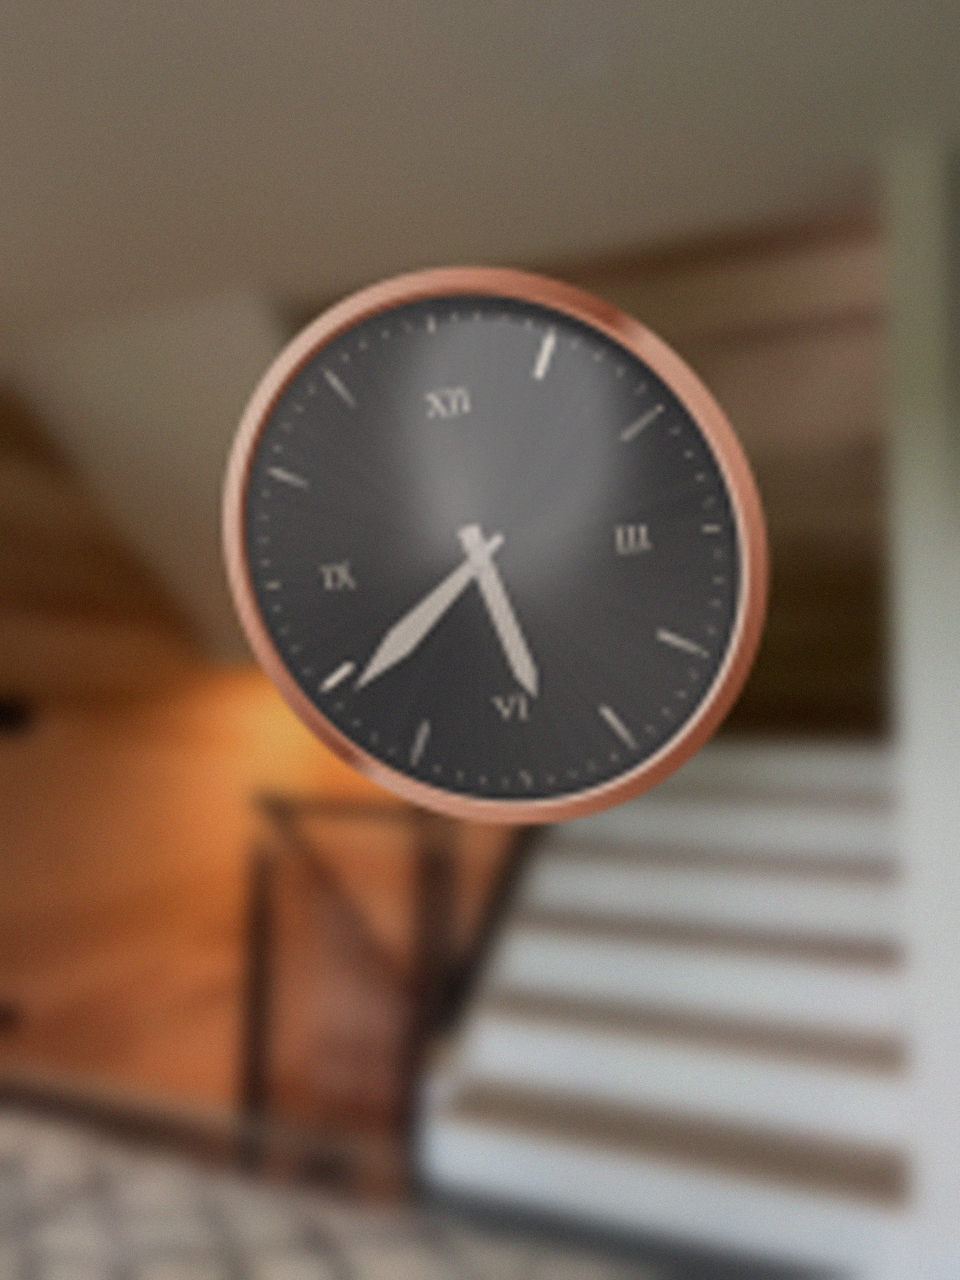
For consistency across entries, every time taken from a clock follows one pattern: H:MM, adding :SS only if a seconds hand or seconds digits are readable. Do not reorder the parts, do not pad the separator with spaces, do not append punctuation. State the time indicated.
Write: 5:39
